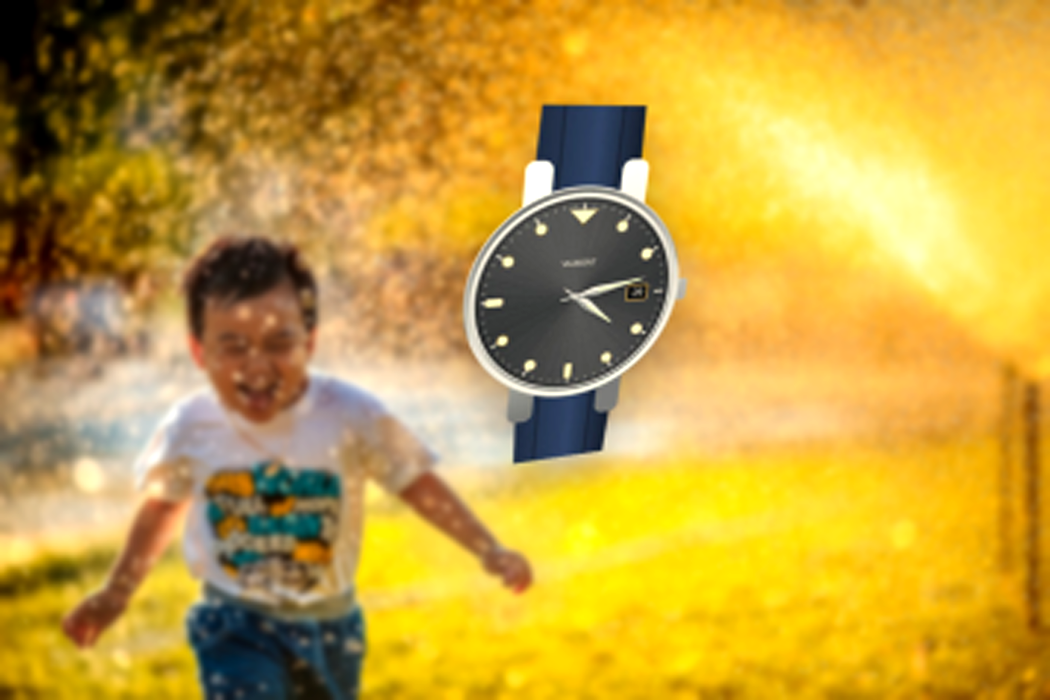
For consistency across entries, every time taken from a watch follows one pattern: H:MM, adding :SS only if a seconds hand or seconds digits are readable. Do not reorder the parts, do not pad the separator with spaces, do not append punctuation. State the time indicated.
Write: 4:13
